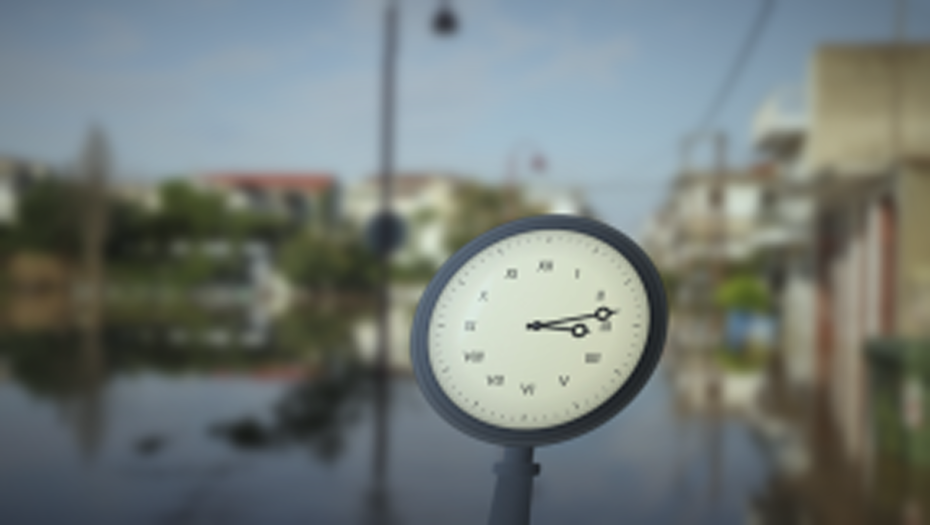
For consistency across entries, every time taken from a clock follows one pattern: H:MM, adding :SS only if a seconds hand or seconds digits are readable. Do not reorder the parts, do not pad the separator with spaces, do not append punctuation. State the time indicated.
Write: 3:13
